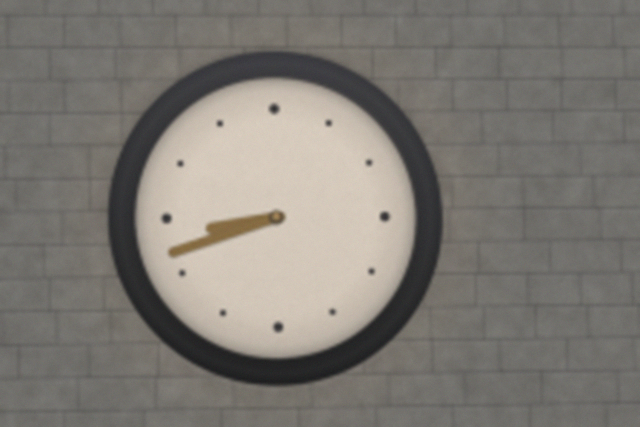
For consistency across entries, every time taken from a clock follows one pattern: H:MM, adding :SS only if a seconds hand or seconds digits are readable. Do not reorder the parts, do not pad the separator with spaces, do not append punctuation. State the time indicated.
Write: 8:42
